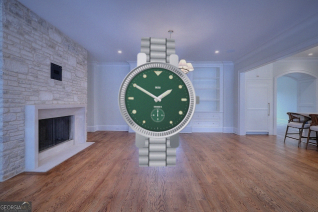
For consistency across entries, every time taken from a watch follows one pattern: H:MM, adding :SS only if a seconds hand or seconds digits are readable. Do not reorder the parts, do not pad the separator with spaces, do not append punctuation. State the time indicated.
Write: 1:50
